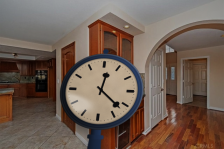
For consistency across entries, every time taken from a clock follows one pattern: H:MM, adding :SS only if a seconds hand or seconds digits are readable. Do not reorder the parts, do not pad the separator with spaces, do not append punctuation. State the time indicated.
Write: 12:22
